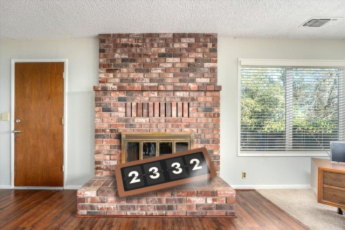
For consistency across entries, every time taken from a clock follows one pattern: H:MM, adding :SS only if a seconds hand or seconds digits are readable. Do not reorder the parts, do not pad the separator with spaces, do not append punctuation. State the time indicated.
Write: 23:32
